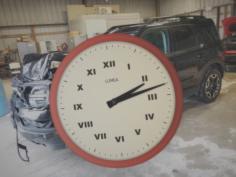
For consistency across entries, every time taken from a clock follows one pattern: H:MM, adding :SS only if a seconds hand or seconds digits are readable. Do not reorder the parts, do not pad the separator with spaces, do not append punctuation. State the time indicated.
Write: 2:13
